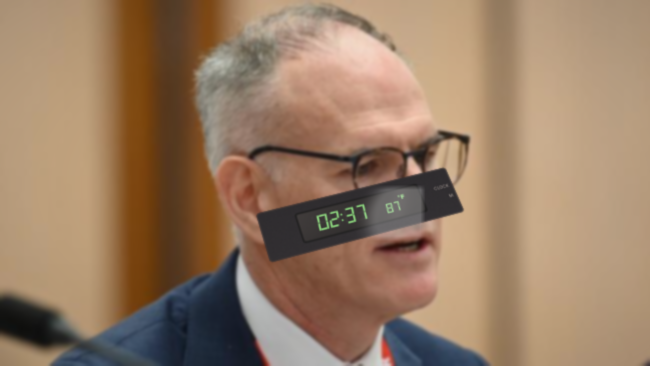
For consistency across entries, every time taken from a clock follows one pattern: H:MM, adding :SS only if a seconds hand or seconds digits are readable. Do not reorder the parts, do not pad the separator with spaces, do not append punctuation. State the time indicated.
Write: 2:37
